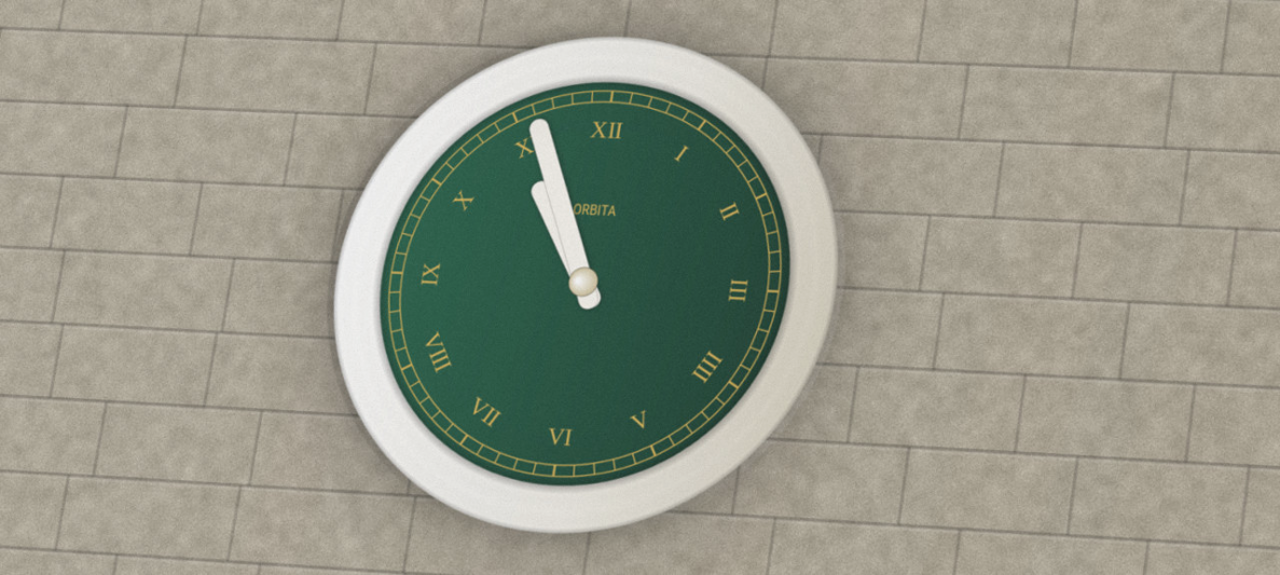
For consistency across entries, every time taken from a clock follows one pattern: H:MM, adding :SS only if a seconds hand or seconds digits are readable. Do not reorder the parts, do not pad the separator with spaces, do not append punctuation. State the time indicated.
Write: 10:56
